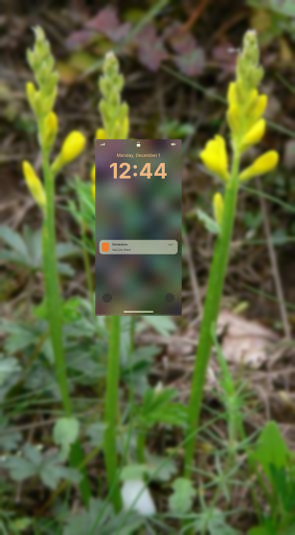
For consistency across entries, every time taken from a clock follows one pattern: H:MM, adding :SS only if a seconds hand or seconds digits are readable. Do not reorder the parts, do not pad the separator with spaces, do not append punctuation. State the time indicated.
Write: 12:44
